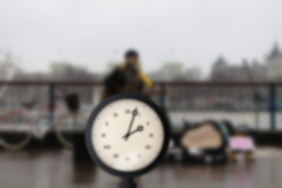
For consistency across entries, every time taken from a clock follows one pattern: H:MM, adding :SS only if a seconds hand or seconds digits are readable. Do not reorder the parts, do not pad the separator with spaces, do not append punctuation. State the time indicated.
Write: 2:03
